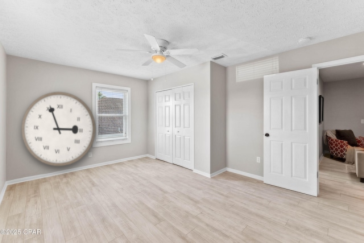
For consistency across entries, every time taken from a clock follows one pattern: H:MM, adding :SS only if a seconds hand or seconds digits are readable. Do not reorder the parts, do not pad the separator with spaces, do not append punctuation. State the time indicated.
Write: 2:56
